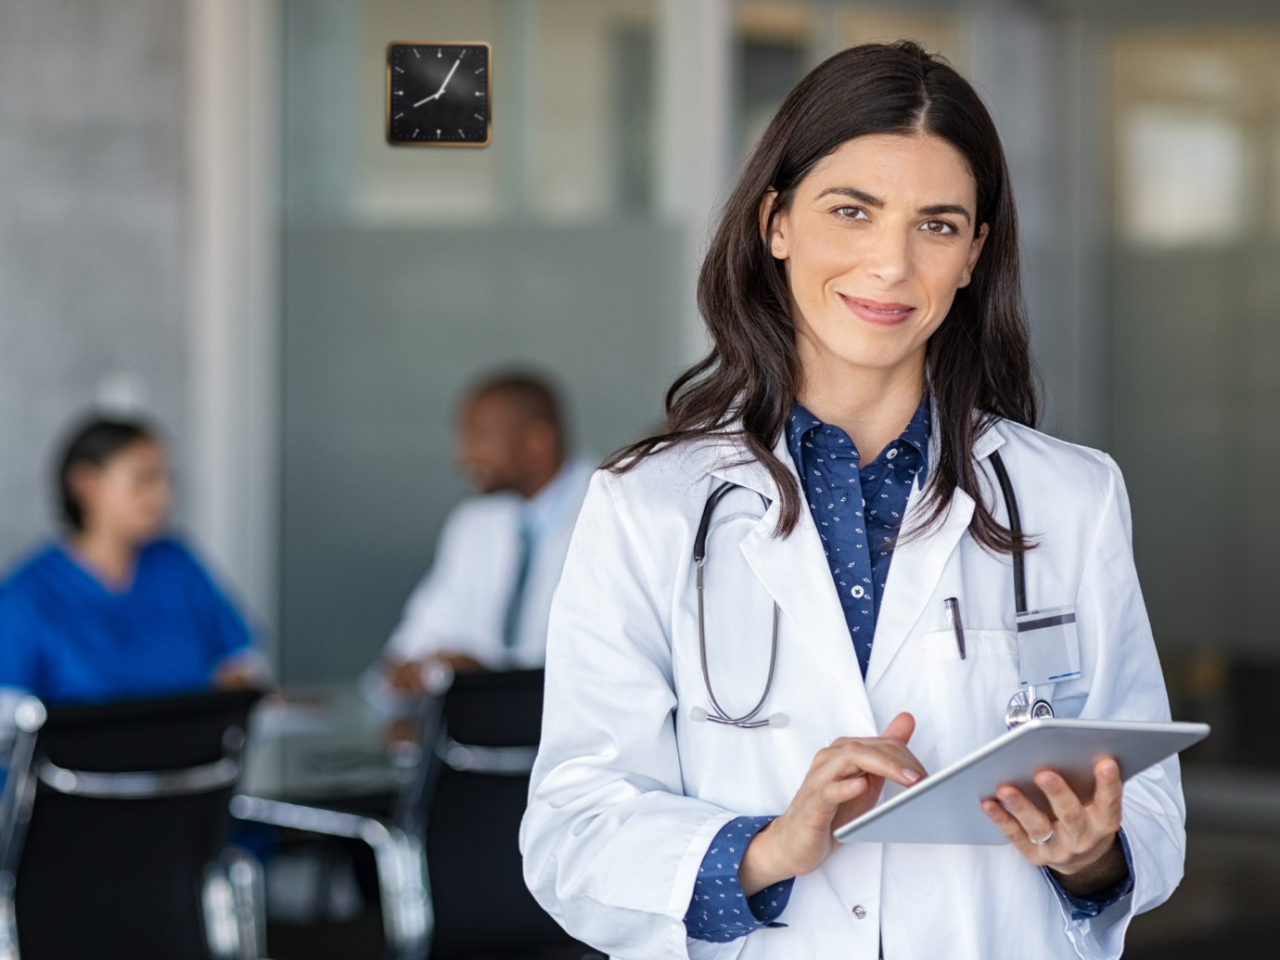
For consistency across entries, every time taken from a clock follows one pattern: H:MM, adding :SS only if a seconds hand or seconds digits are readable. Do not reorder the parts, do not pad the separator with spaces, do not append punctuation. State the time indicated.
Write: 8:05
